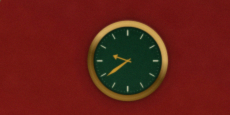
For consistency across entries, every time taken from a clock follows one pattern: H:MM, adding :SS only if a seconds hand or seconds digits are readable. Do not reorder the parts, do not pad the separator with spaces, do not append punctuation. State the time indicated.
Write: 9:39
